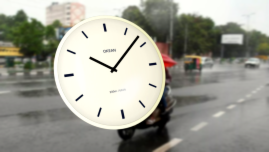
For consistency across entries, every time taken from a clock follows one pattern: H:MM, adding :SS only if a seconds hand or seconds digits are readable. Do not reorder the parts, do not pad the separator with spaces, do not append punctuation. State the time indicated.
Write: 10:08
